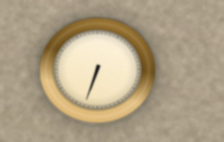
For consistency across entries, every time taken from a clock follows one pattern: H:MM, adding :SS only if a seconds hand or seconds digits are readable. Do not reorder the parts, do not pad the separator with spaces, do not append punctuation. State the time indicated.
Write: 6:33
